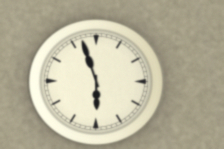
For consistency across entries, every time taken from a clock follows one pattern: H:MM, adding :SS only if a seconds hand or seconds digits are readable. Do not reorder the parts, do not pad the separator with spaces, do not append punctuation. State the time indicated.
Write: 5:57
